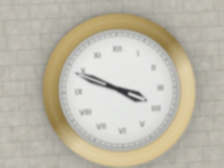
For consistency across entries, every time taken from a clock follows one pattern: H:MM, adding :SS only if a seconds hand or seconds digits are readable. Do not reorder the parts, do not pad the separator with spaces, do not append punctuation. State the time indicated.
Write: 3:49
